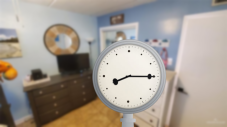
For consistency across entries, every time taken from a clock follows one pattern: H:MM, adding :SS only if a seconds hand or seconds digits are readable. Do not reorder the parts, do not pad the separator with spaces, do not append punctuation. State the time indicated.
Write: 8:15
